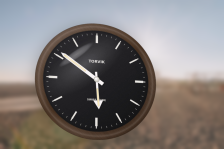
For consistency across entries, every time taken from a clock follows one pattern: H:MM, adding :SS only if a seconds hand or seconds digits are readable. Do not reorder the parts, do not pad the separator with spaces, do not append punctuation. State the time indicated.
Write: 5:51
